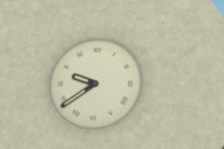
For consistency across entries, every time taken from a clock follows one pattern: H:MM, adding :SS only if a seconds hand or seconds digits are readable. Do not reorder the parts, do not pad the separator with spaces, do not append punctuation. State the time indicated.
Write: 9:39
